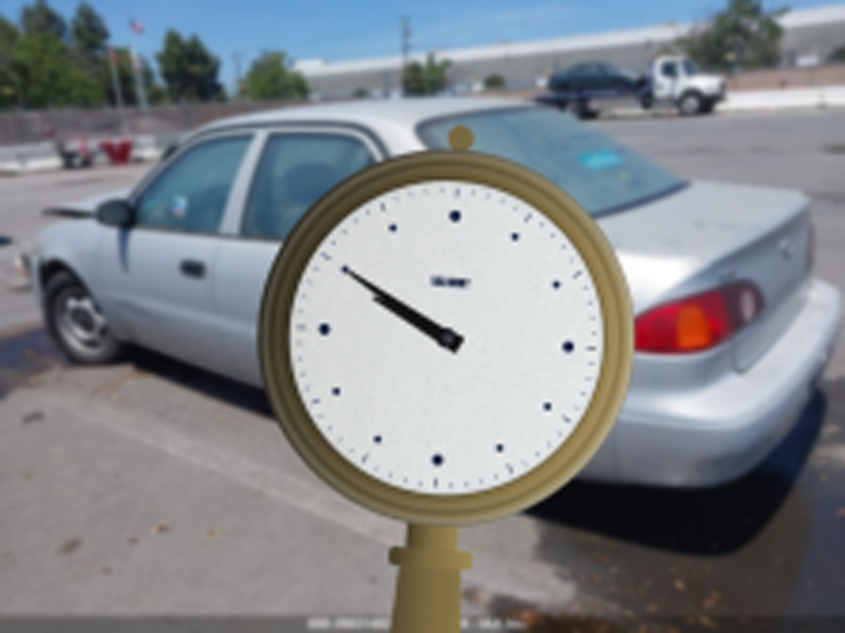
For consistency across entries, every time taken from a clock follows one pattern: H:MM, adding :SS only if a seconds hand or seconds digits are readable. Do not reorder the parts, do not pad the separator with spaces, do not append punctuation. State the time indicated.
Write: 9:50
